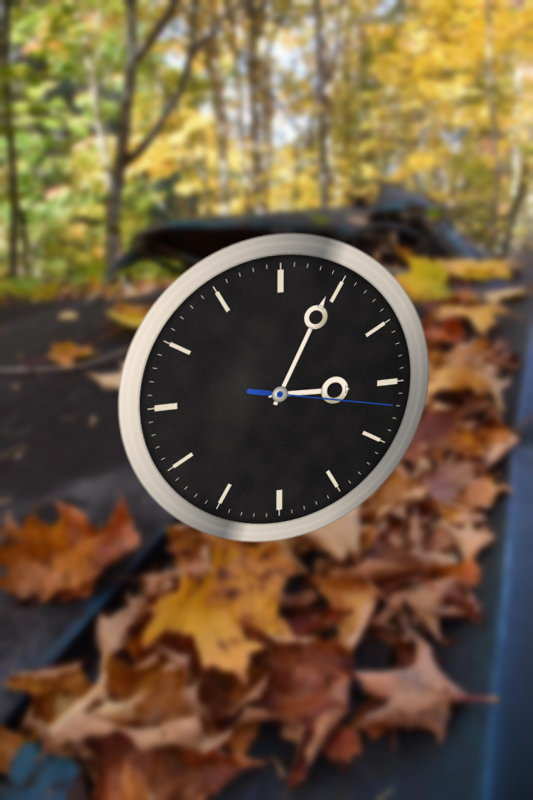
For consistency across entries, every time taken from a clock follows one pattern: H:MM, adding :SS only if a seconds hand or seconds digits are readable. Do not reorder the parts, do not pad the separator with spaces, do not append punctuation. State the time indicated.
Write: 3:04:17
